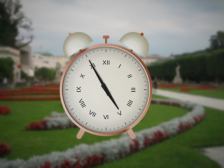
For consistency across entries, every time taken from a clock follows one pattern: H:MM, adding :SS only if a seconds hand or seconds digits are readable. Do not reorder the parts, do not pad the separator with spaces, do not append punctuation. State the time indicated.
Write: 4:55
